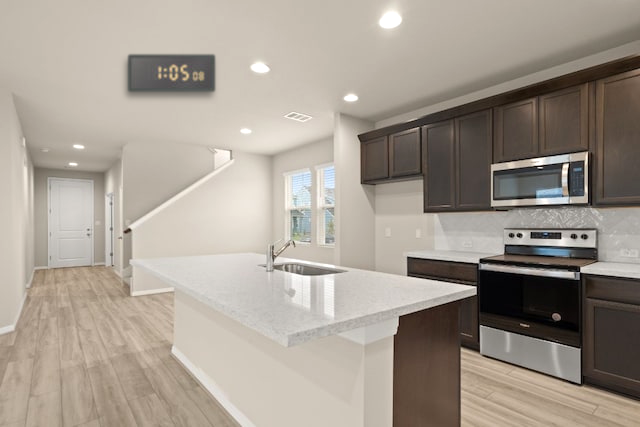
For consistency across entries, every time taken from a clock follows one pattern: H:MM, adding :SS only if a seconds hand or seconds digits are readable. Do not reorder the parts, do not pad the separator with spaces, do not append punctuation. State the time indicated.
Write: 1:05
